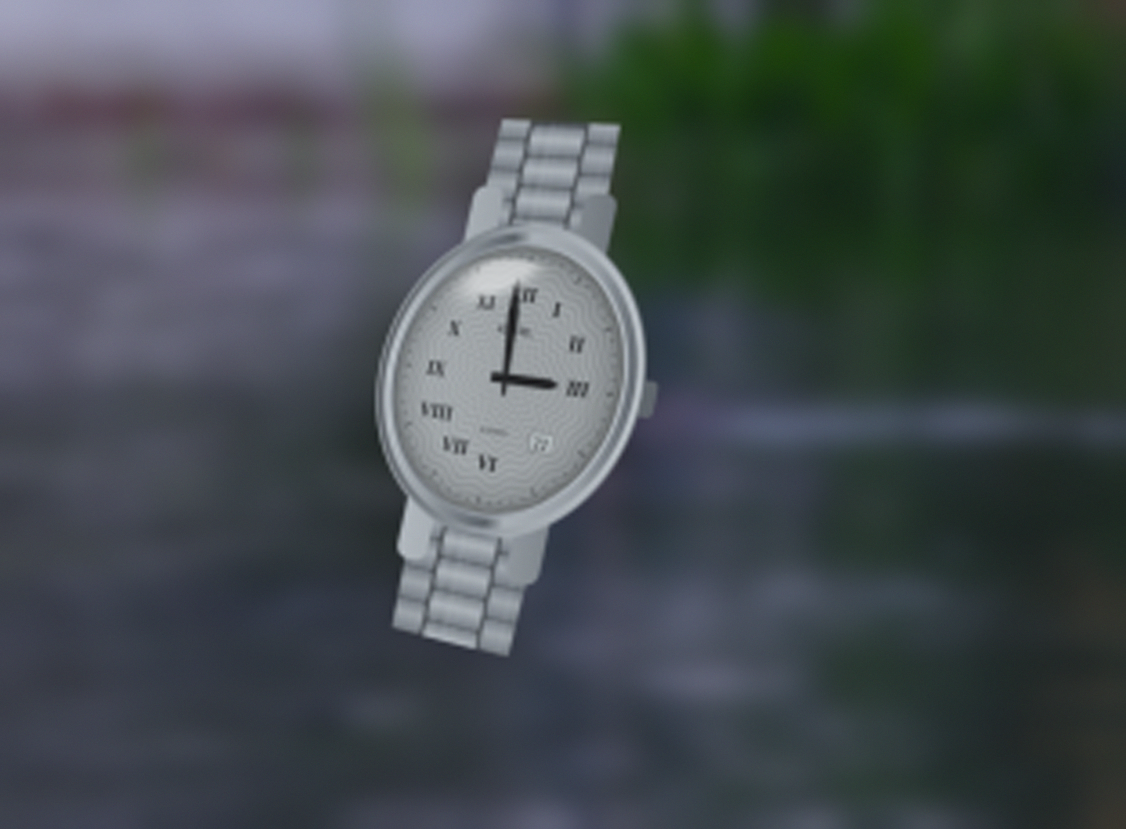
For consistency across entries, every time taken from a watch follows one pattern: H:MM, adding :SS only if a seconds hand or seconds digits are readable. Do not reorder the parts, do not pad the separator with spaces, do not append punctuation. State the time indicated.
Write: 2:59
